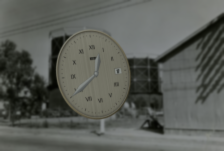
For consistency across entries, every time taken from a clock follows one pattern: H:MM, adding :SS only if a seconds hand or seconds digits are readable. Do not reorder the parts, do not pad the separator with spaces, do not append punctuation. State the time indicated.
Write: 12:40
